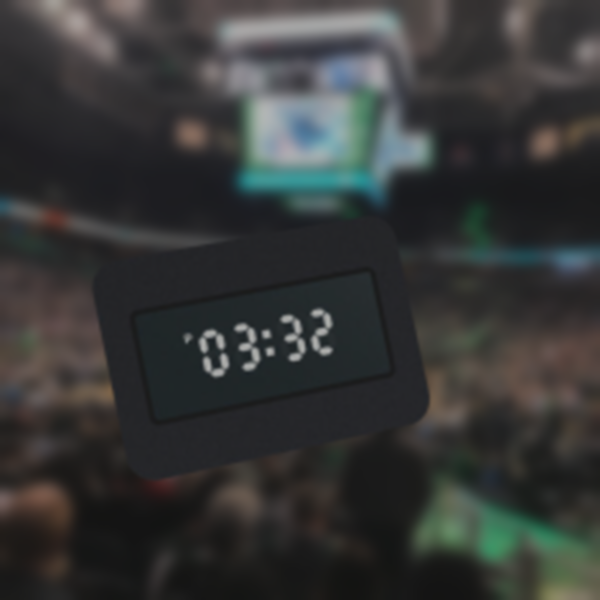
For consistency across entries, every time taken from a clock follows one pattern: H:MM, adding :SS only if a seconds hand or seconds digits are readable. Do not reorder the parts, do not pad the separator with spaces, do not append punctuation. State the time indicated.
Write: 3:32
